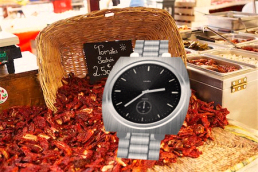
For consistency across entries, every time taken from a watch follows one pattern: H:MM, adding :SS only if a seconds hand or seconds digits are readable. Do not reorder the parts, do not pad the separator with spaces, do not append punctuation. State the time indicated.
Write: 2:38
